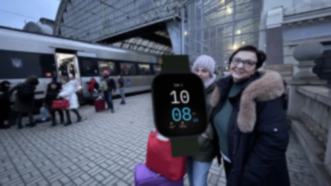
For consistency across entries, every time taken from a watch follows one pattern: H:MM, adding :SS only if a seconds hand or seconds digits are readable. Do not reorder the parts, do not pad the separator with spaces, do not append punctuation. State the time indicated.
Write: 10:08
